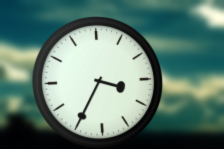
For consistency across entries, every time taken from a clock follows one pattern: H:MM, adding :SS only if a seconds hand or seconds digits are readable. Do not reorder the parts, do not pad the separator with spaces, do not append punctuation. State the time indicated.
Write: 3:35
